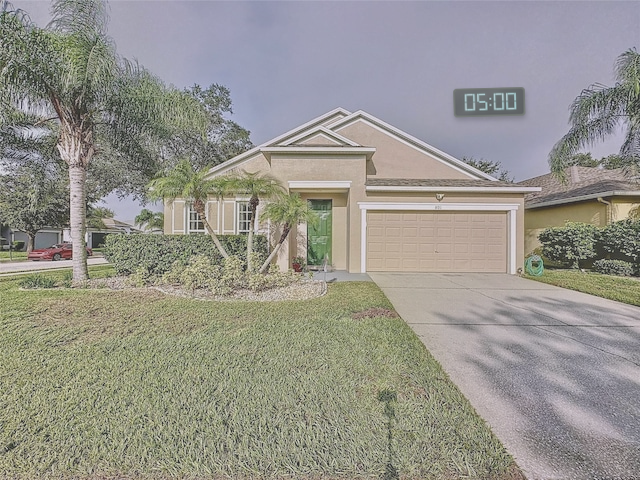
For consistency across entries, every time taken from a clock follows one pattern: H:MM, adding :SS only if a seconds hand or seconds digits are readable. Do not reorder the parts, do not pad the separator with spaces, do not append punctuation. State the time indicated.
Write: 5:00
